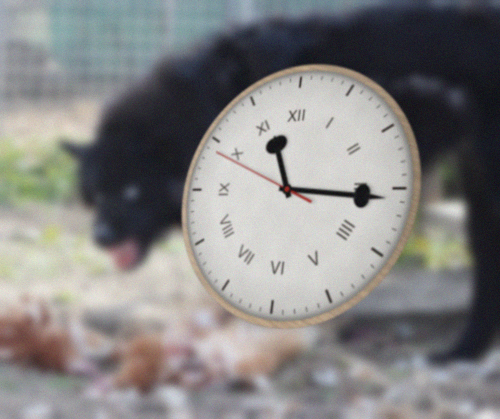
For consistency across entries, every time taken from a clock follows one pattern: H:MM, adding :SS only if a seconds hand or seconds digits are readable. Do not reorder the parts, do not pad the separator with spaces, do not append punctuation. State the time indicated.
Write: 11:15:49
